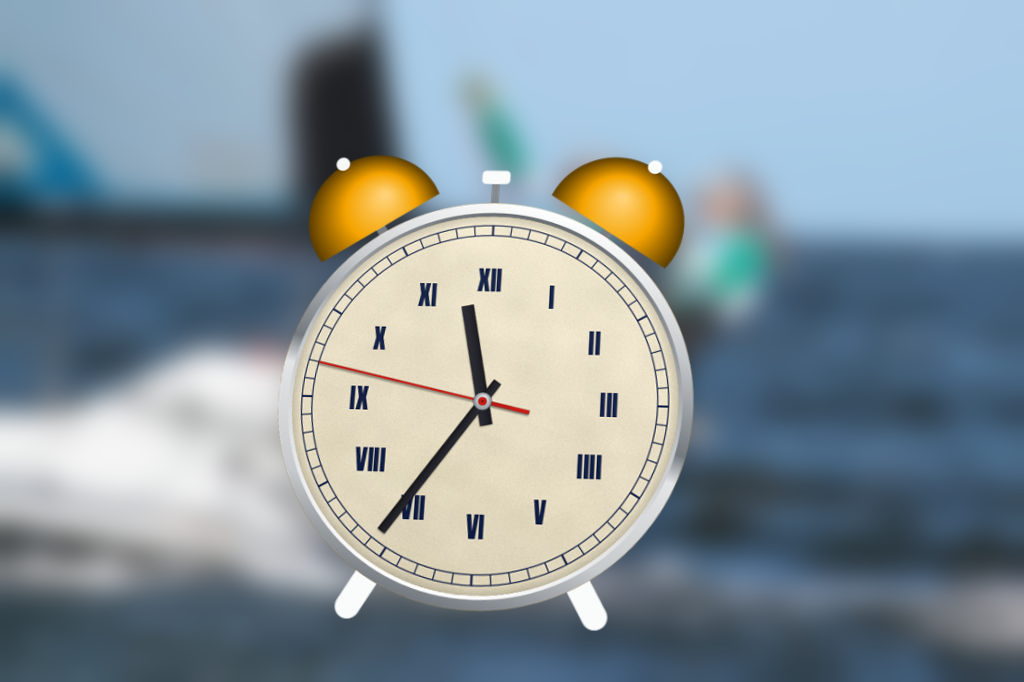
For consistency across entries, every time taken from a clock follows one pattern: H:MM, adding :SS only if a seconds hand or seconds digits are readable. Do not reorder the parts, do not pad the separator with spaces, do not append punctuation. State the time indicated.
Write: 11:35:47
